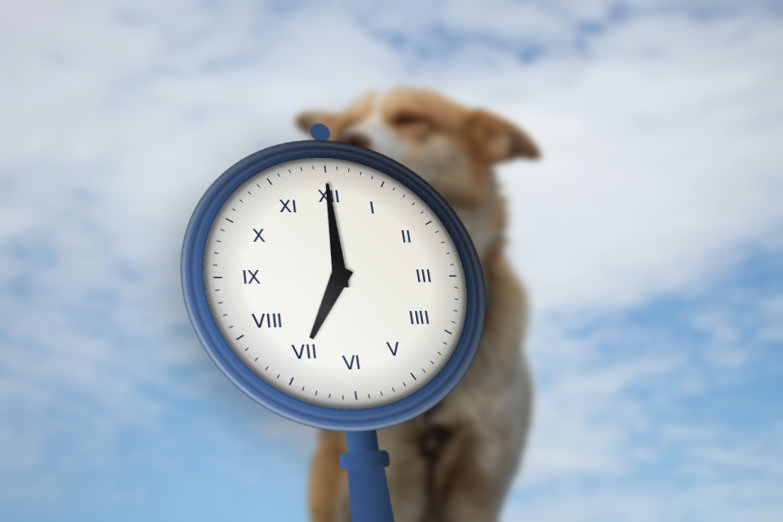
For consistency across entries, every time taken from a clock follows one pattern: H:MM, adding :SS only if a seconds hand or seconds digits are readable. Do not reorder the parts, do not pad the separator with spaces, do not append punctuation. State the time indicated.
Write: 7:00
